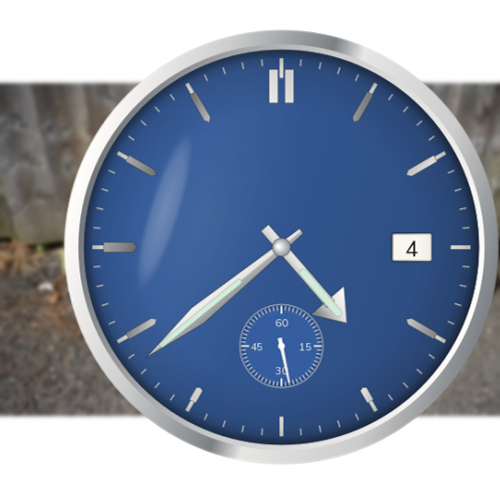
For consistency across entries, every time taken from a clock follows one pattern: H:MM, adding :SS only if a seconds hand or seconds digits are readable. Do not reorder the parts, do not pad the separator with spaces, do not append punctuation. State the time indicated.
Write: 4:38:28
